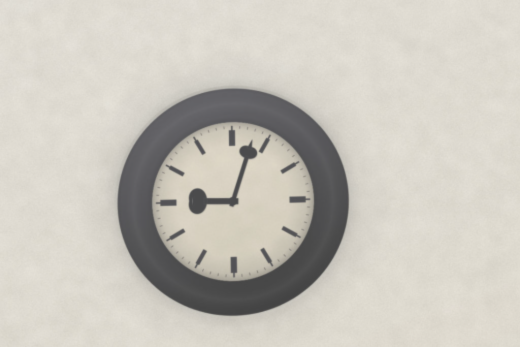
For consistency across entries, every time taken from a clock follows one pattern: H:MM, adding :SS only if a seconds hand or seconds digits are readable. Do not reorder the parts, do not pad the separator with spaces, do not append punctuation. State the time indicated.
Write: 9:03
